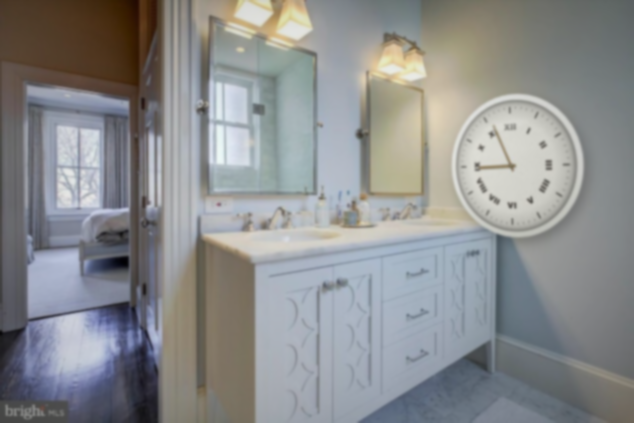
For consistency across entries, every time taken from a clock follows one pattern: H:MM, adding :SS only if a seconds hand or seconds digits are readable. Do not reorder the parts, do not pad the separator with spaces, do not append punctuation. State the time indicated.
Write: 8:56
